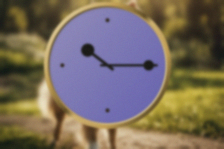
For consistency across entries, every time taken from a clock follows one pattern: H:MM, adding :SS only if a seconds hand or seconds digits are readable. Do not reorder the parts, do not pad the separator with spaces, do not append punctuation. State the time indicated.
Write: 10:15
